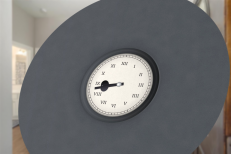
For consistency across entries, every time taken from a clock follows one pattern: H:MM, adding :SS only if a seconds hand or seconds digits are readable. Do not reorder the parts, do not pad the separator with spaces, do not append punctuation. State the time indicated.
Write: 8:43
